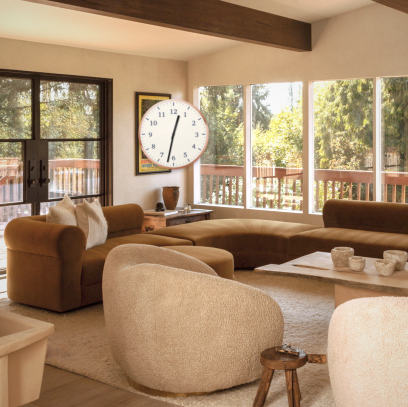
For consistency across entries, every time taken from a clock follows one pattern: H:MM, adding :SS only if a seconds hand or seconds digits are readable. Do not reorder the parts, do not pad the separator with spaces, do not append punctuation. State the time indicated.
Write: 12:32
